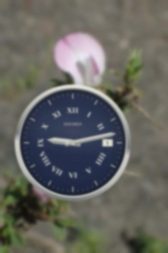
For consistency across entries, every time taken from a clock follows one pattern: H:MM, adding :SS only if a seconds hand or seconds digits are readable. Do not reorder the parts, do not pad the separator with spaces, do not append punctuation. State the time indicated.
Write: 9:13
